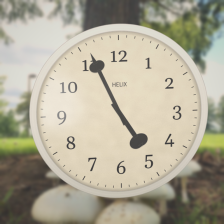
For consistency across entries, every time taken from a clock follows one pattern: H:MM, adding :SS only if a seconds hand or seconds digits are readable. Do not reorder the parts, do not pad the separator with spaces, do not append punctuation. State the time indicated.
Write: 4:56
